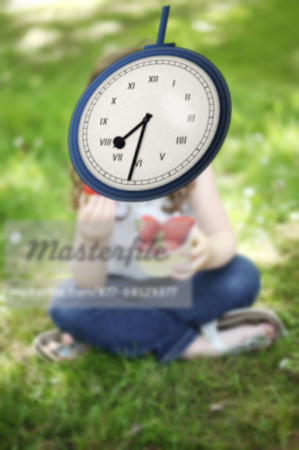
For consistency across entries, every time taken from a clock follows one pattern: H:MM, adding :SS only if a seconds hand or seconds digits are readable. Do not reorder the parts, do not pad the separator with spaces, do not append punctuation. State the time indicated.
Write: 7:31
